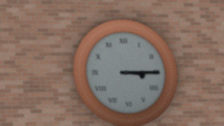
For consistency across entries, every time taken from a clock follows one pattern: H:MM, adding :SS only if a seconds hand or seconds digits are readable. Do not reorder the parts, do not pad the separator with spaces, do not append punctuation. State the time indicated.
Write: 3:15
